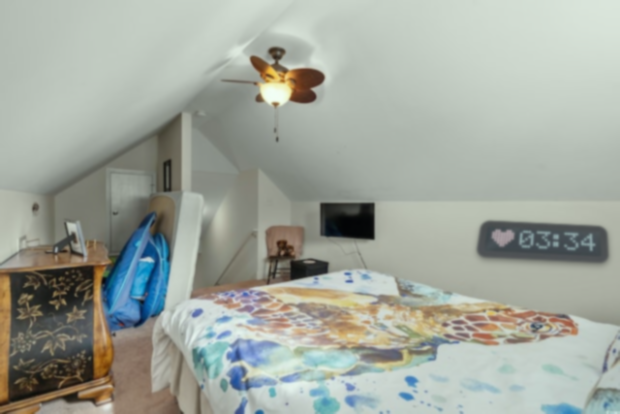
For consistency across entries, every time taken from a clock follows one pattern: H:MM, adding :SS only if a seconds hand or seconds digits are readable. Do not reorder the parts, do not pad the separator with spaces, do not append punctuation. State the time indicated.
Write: 3:34
